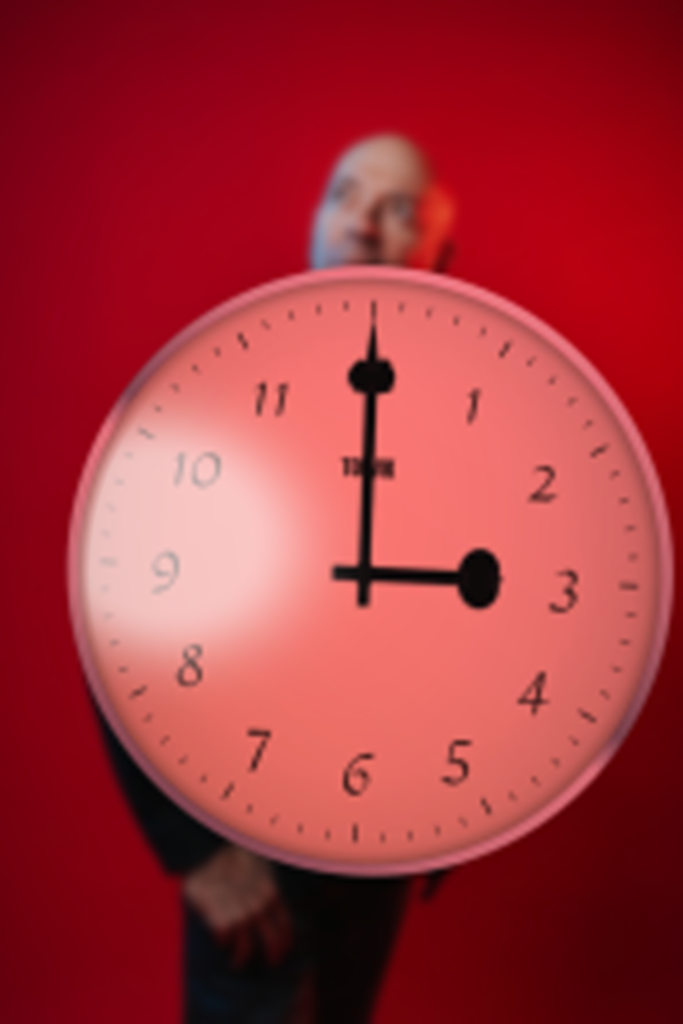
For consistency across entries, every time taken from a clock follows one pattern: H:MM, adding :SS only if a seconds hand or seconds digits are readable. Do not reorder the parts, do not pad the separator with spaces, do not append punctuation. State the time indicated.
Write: 3:00
